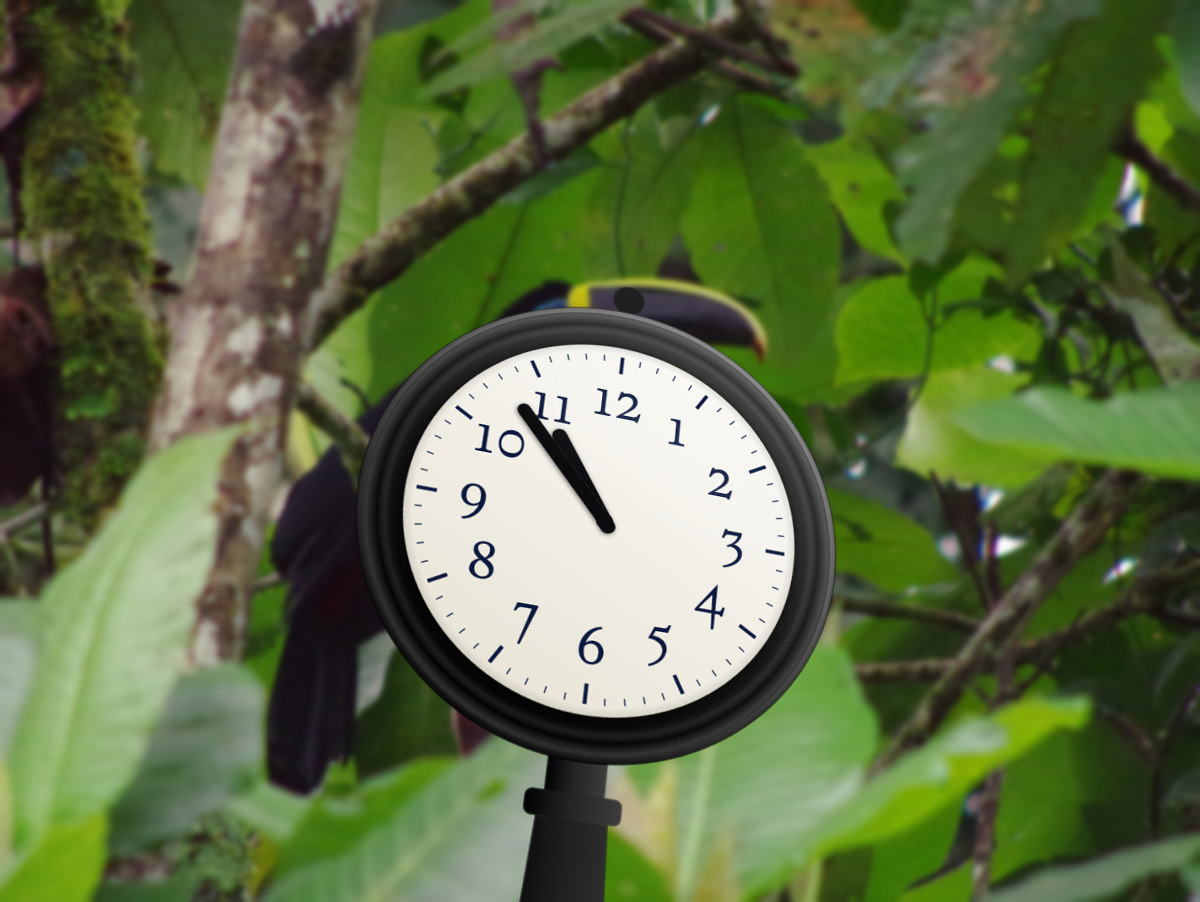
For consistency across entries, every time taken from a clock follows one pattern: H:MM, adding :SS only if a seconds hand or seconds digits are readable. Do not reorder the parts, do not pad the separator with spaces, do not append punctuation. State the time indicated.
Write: 10:53
